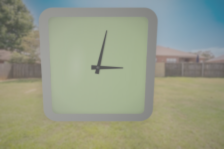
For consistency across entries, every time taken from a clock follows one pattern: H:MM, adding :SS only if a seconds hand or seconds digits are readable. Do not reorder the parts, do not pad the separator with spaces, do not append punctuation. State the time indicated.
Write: 3:02
